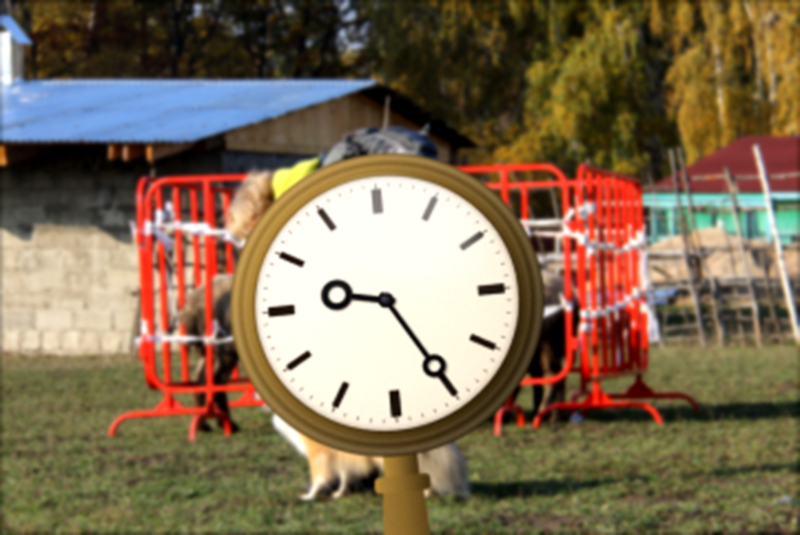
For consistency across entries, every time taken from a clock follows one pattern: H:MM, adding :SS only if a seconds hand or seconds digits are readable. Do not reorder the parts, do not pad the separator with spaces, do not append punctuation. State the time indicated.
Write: 9:25
